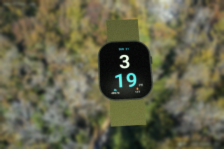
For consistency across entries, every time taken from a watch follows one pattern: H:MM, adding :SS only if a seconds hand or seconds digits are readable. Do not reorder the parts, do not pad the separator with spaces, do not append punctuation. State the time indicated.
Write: 3:19
